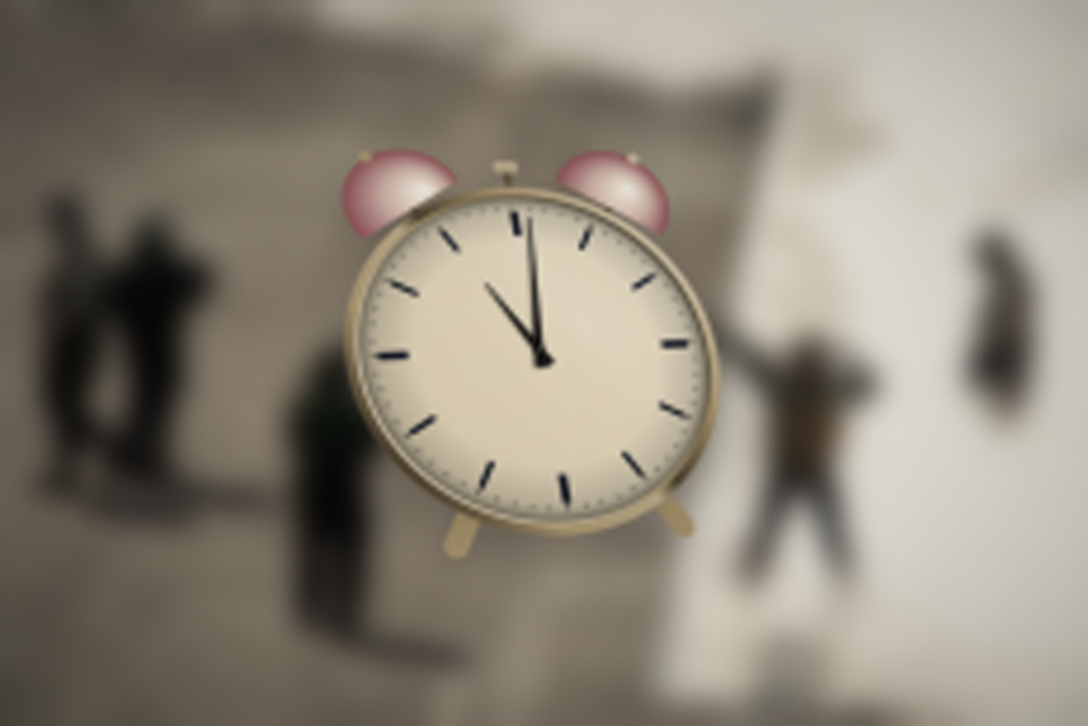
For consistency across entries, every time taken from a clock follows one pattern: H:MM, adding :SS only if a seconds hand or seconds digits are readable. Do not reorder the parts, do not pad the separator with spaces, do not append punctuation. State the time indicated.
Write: 11:01
